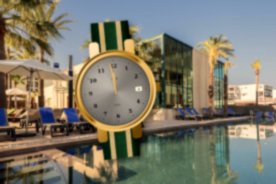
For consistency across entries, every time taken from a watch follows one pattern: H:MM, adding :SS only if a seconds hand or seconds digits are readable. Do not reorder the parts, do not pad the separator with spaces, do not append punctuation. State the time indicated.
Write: 11:59
